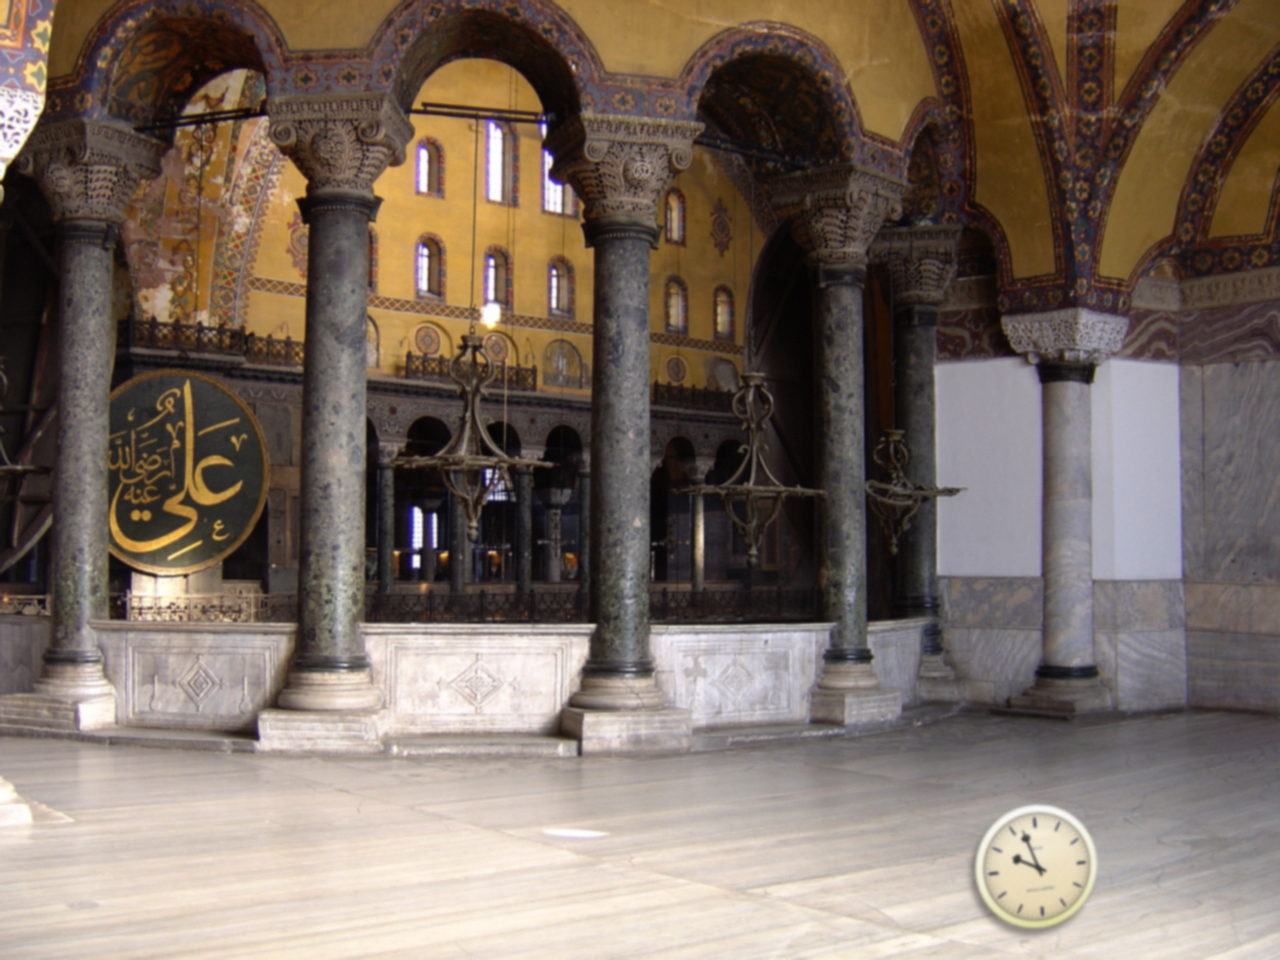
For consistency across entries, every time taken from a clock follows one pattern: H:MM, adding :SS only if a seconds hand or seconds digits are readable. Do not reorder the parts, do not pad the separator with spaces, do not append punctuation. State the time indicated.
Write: 9:57
